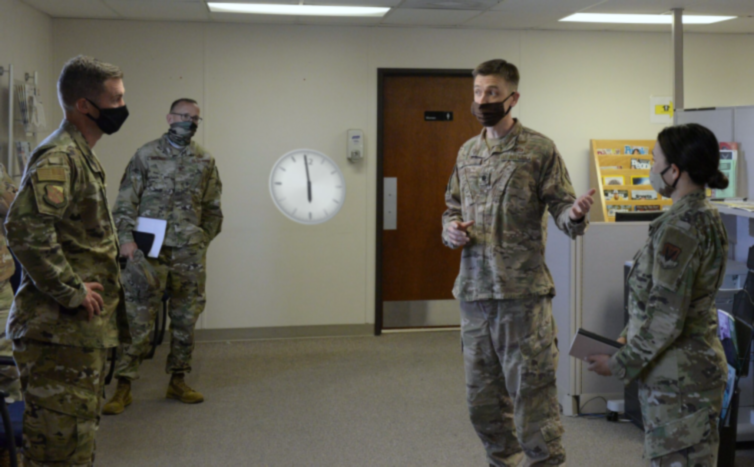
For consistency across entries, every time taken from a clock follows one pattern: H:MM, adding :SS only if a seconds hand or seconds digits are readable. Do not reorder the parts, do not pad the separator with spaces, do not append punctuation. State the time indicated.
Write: 5:59
